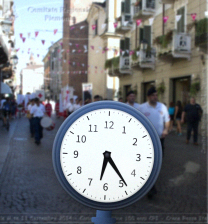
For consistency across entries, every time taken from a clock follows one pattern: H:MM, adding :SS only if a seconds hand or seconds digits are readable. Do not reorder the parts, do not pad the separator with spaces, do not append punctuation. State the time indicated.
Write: 6:24
